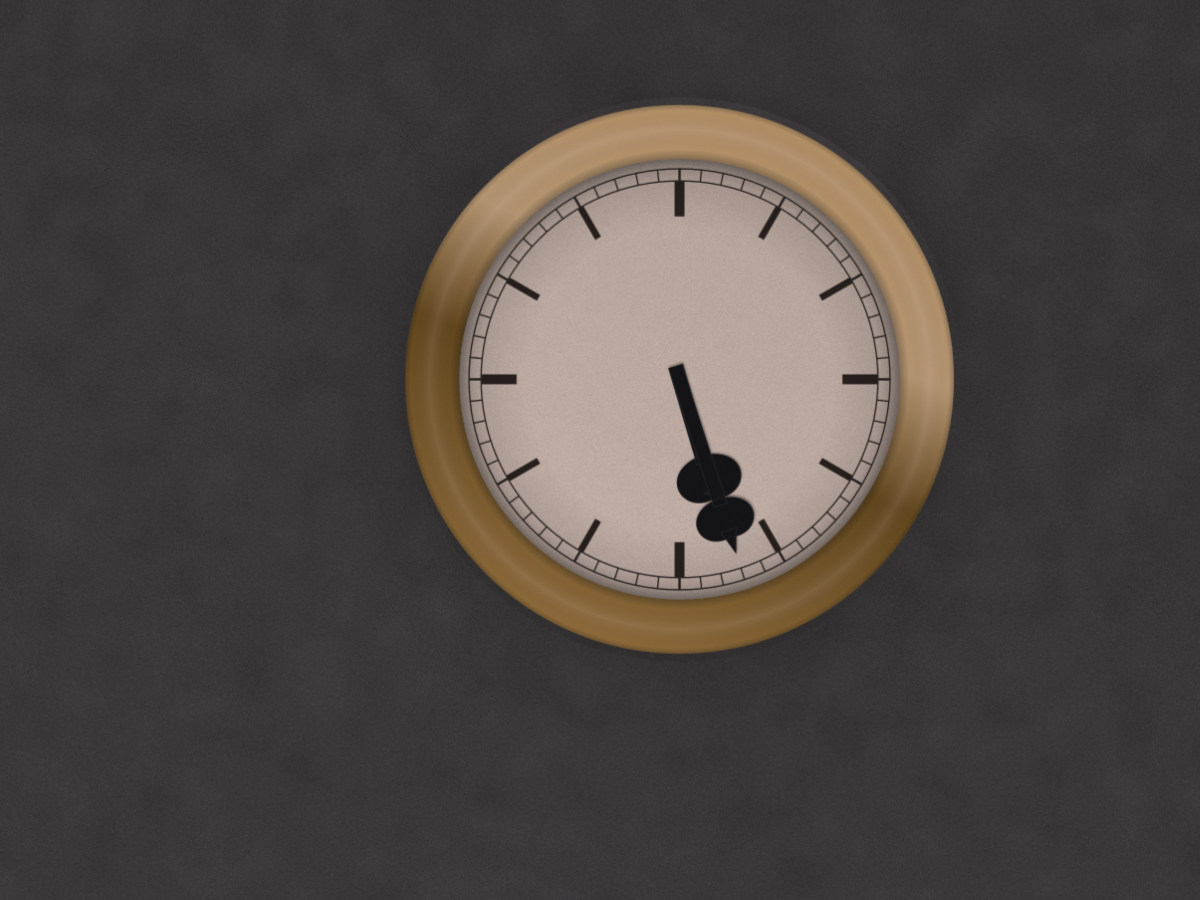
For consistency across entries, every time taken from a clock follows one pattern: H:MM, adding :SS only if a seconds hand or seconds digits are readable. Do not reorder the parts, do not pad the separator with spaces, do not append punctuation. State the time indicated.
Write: 5:27
